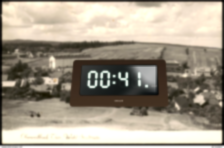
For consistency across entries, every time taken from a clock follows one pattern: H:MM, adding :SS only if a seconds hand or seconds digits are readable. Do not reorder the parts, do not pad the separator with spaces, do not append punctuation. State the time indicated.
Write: 0:41
